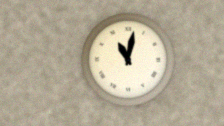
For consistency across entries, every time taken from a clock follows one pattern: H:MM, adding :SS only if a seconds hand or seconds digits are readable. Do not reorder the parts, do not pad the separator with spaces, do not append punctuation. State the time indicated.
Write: 11:02
